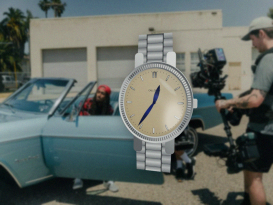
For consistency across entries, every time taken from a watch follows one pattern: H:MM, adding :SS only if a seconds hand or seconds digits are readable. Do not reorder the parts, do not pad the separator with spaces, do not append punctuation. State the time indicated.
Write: 12:36
